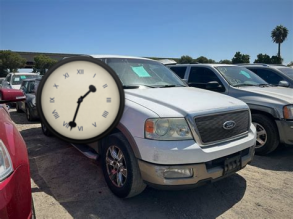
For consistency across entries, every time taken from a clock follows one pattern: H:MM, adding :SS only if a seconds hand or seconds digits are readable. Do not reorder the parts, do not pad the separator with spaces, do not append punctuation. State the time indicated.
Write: 1:33
